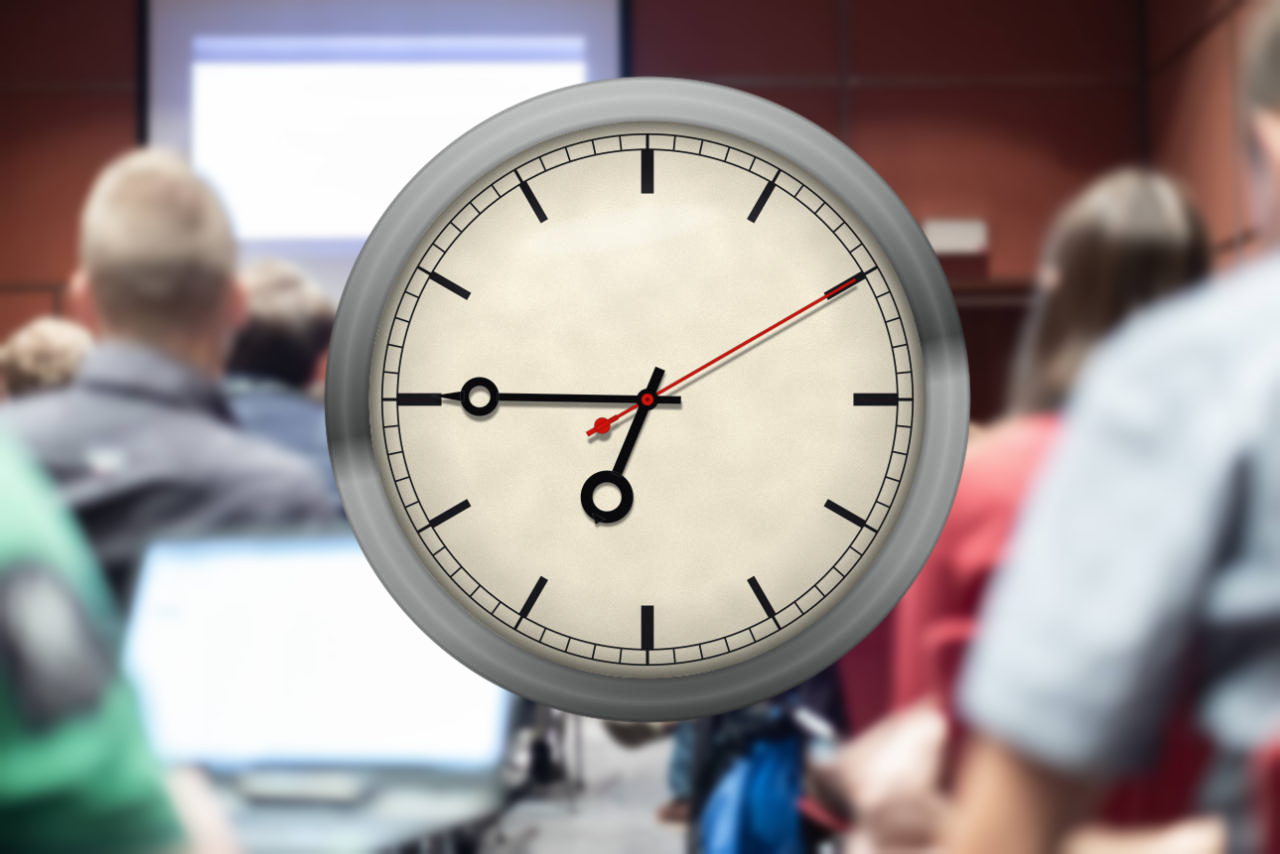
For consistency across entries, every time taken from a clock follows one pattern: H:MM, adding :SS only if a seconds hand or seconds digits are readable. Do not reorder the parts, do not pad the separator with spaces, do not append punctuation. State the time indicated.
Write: 6:45:10
